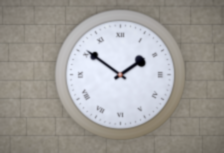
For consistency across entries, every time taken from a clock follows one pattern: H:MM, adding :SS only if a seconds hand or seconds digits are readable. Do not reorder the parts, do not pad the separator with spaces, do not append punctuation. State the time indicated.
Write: 1:51
